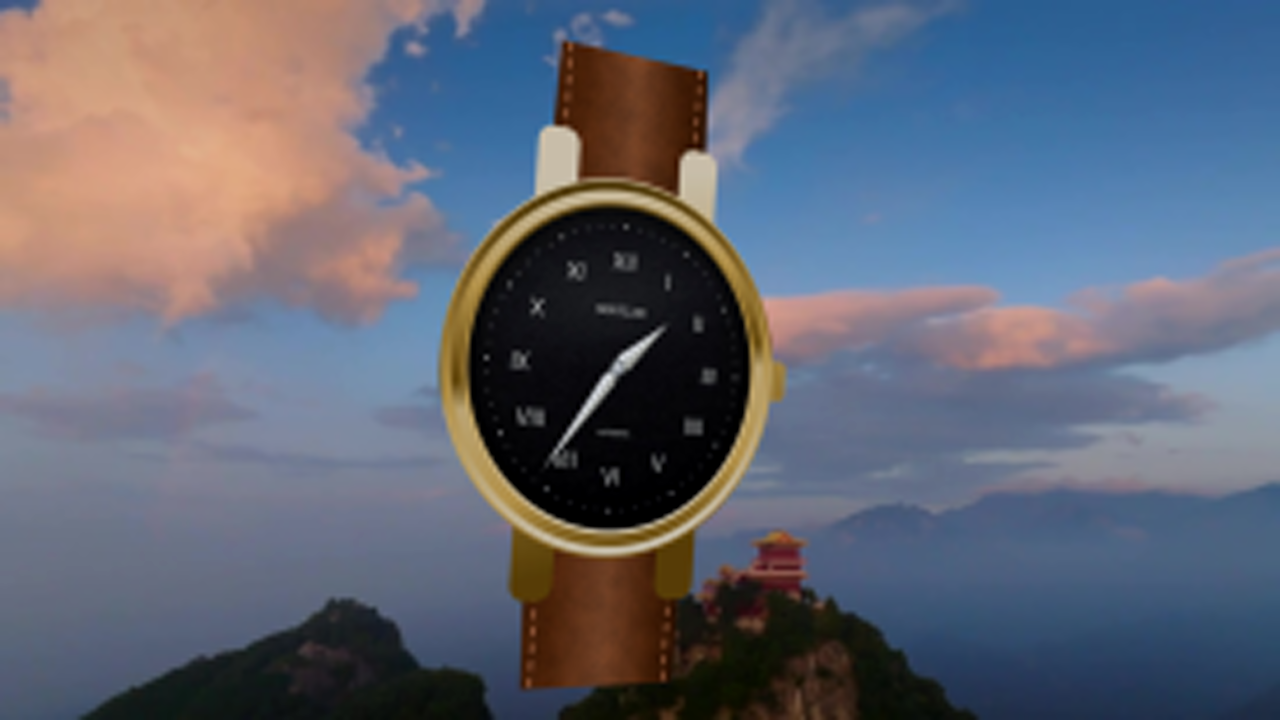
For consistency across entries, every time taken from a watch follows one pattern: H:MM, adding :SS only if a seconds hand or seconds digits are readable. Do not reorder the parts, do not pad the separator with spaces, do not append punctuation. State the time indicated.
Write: 1:36
